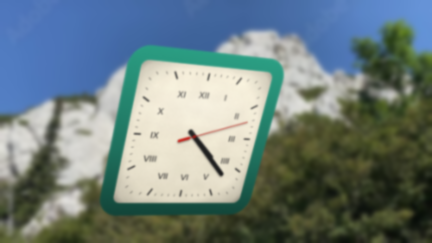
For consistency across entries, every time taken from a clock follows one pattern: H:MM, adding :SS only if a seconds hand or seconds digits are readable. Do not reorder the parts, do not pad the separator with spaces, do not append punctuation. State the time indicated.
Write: 4:22:12
